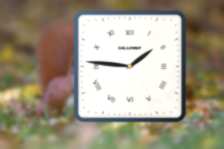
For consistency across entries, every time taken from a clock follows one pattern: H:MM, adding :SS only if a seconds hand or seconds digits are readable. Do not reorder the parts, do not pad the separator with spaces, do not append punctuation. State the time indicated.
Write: 1:46
